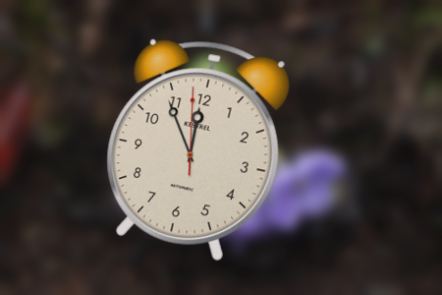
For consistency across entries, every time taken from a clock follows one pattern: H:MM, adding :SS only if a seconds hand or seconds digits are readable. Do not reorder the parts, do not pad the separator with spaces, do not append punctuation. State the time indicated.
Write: 11:53:58
